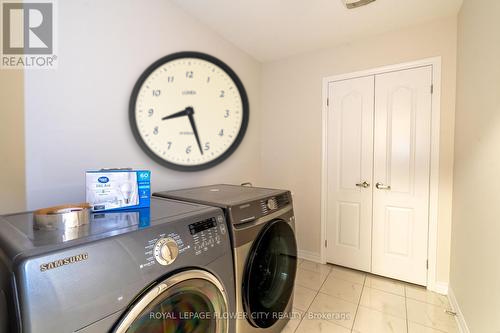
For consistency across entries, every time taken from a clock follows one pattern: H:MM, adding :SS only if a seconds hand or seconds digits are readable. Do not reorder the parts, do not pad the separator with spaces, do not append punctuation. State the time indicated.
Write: 8:27
